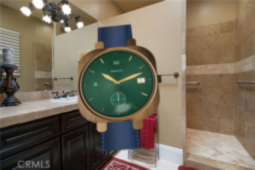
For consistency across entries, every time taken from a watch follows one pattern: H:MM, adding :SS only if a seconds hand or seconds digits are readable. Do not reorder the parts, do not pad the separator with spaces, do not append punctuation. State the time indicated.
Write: 10:12
